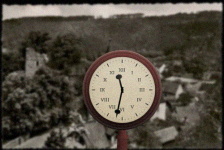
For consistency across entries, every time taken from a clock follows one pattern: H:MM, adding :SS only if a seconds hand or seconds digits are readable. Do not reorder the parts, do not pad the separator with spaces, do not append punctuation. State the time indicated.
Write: 11:32
